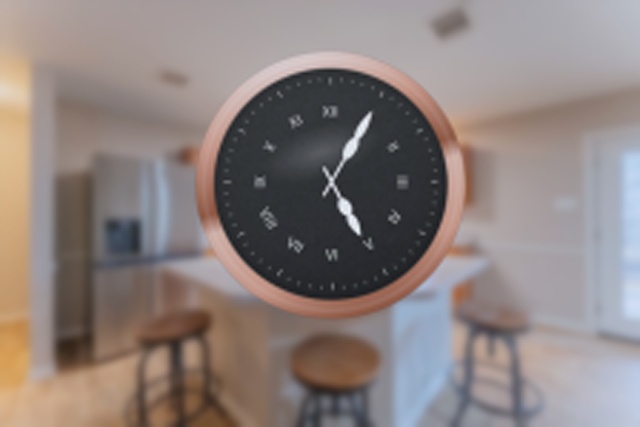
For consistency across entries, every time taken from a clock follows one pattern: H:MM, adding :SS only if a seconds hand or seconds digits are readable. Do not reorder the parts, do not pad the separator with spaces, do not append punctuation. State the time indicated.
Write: 5:05
